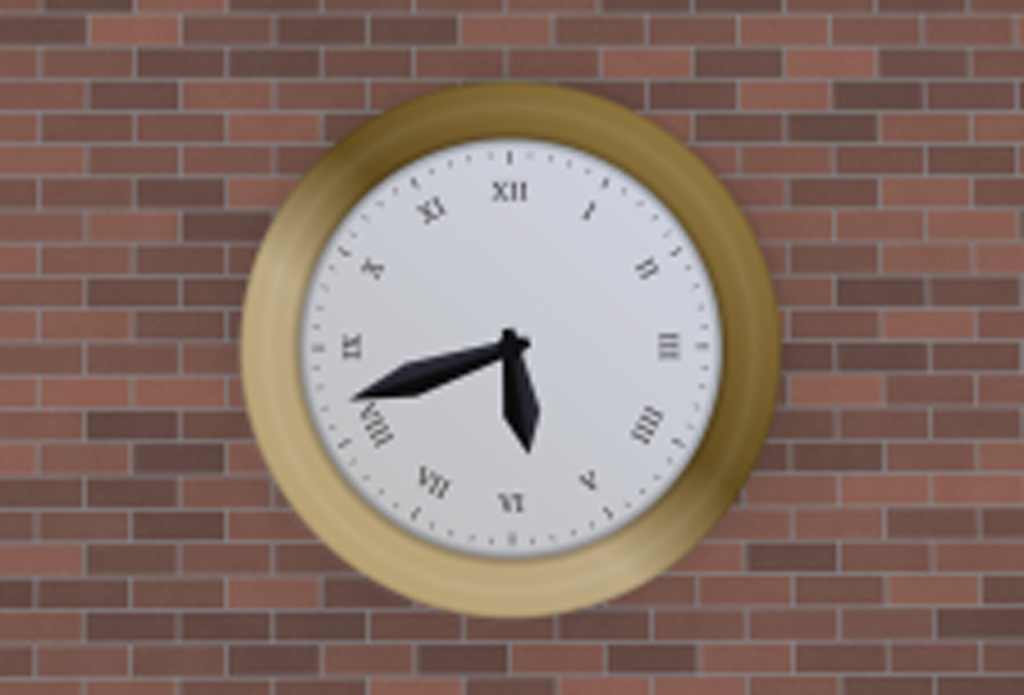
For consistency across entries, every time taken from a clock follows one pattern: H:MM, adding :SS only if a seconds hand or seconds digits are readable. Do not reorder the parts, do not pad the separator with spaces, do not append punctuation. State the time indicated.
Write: 5:42
